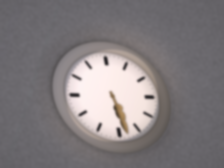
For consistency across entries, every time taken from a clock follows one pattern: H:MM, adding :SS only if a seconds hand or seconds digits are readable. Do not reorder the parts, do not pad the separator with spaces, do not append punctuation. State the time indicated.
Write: 5:28
